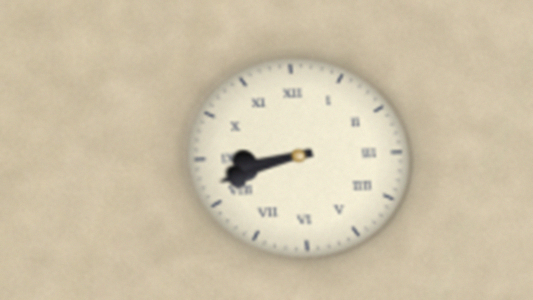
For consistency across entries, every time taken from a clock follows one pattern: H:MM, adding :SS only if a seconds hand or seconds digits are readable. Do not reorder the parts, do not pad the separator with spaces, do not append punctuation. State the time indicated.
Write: 8:42
